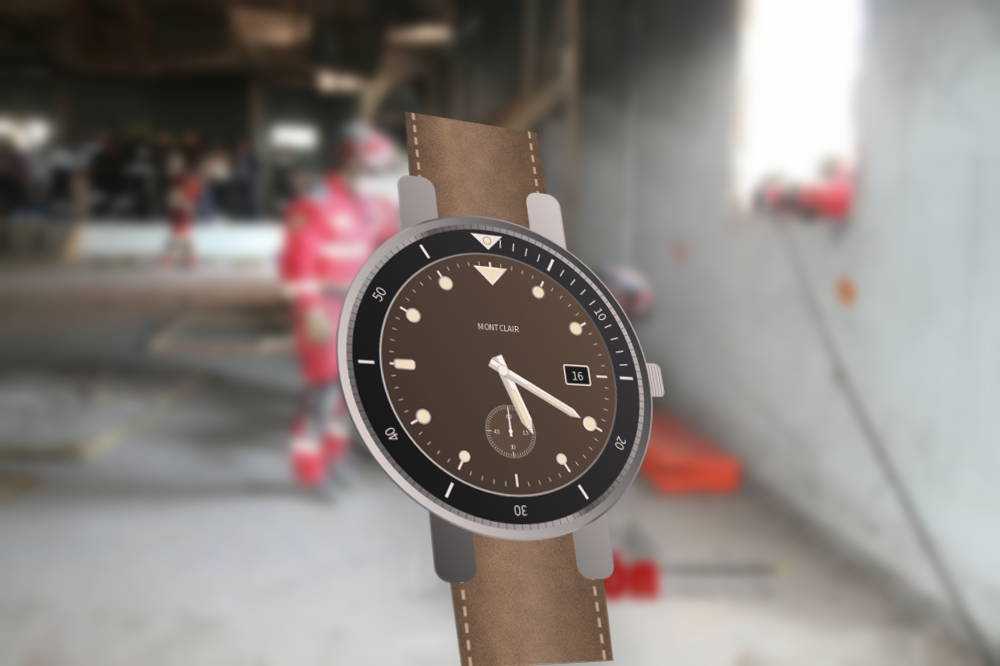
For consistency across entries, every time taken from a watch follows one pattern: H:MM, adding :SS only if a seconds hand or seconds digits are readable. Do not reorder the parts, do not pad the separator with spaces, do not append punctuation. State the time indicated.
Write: 5:20
